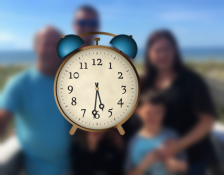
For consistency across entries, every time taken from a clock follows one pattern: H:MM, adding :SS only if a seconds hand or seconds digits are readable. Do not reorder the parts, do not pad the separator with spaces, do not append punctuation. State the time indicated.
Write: 5:31
